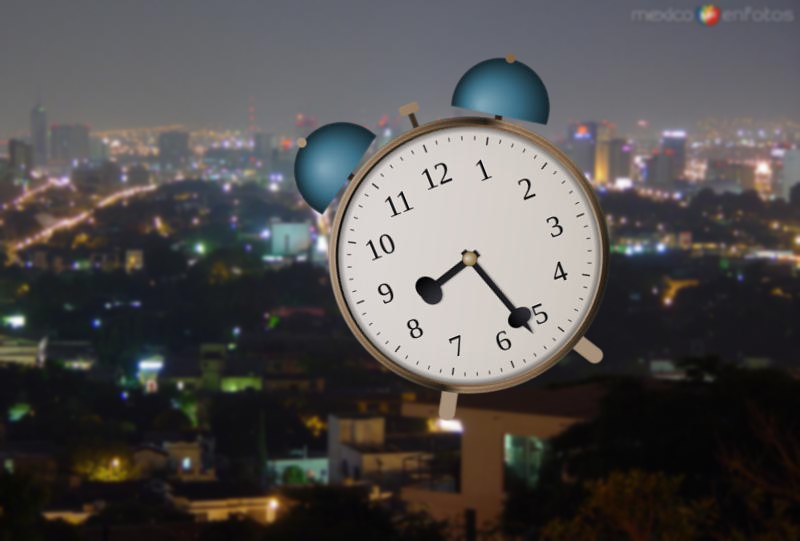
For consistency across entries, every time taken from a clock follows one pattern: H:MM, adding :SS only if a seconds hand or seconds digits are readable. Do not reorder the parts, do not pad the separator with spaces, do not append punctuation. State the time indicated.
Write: 8:27
